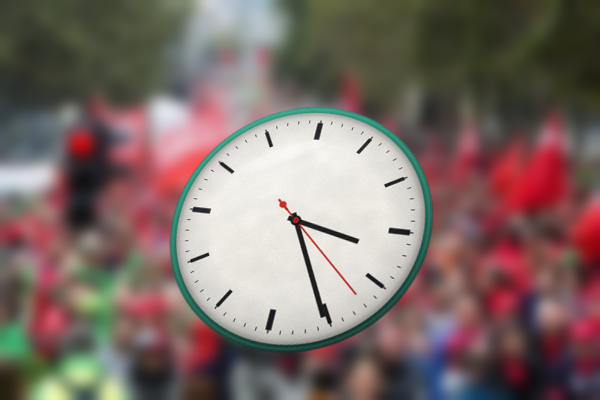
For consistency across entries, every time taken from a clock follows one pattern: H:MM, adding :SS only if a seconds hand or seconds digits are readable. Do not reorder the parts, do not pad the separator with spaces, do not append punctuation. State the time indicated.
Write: 3:25:22
